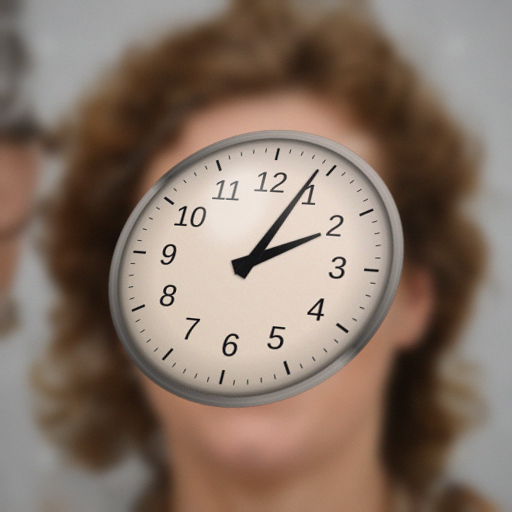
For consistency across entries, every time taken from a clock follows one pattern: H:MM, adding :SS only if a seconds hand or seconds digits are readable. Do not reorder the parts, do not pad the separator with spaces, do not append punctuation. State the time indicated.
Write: 2:04
